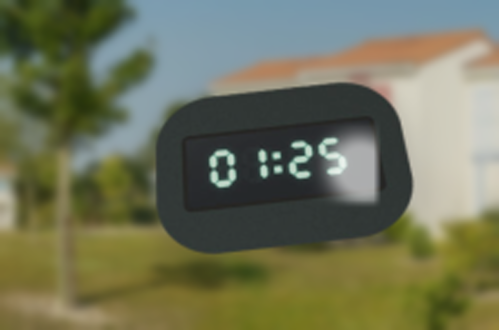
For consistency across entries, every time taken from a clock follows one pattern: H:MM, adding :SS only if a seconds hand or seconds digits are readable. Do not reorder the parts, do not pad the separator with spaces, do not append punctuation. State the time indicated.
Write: 1:25
